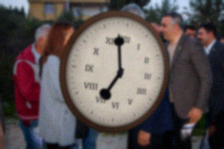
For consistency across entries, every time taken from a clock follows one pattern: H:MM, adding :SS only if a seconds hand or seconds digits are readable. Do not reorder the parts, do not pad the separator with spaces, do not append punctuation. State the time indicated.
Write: 6:58
